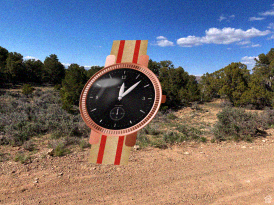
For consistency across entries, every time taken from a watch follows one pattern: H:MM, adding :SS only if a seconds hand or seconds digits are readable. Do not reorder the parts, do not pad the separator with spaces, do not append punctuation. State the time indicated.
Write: 12:07
